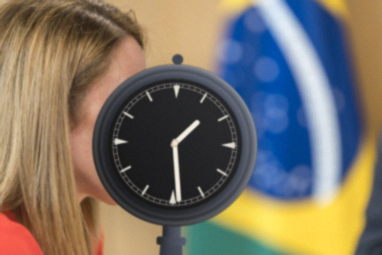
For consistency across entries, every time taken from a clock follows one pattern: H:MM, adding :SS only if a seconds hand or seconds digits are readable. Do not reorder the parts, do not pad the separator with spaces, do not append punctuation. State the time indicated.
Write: 1:29
